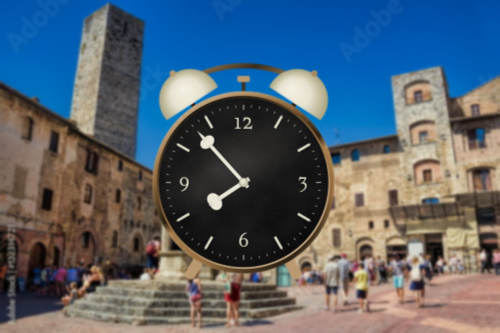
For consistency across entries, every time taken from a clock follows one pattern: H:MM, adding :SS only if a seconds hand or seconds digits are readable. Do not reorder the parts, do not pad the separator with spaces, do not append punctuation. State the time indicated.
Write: 7:53
